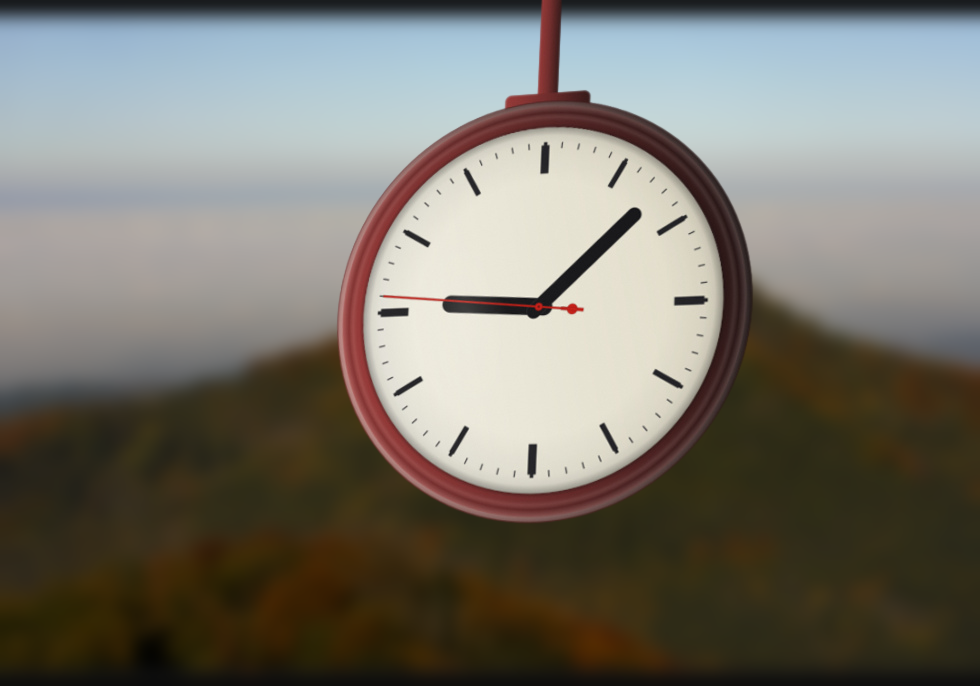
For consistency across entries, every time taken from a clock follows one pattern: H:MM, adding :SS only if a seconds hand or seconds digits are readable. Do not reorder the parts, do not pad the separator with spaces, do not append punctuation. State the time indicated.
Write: 9:07:46
